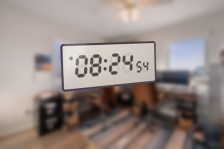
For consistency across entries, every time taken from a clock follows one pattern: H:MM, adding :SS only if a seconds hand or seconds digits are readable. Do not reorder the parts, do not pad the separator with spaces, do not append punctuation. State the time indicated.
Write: 8:24:54
